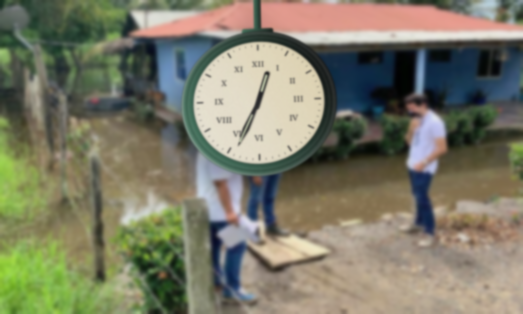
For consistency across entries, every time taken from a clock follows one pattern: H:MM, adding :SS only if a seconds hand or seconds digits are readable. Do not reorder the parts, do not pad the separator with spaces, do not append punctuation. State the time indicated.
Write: 12:34
